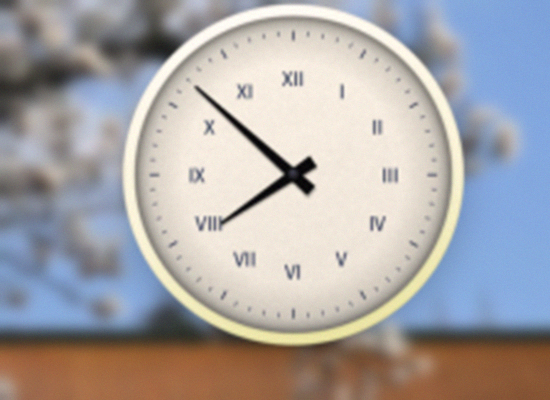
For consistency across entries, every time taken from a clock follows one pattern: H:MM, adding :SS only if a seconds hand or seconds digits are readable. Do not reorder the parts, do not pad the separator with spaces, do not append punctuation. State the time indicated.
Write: 7:52
